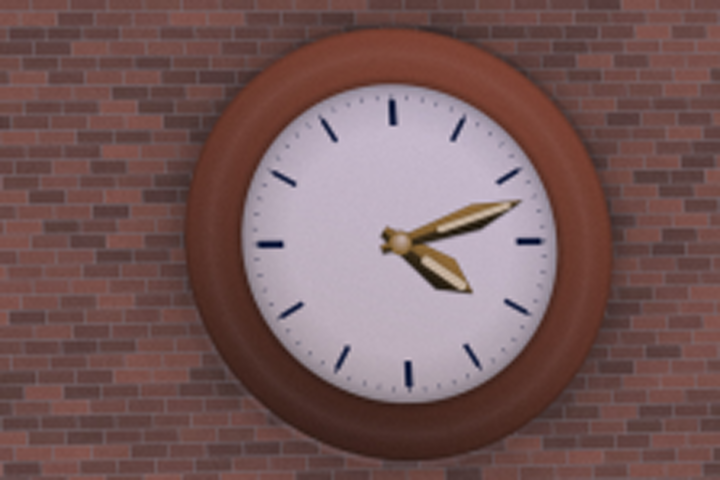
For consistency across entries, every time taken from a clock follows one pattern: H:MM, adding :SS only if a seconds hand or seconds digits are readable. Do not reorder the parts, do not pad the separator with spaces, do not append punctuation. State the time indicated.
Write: 4:12
